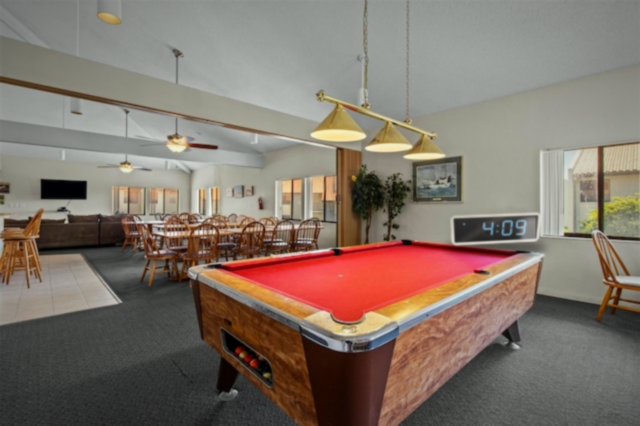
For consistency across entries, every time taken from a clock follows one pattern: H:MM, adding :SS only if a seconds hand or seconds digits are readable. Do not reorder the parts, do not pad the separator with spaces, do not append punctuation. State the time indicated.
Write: 4:09
